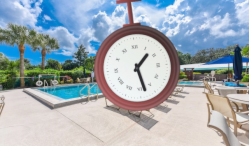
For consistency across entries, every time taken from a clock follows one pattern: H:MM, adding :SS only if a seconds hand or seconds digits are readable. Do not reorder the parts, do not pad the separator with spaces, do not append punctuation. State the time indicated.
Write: 1:28
